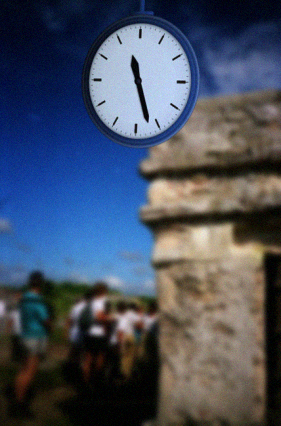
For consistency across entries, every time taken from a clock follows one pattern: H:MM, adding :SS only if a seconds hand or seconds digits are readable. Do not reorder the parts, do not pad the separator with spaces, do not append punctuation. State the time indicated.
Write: 11:27
